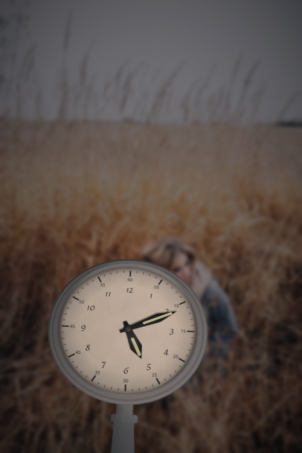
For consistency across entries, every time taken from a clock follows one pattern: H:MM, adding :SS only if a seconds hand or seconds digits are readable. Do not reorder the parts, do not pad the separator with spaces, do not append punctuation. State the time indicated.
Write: 5:11
